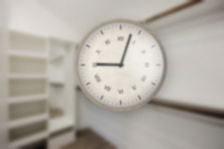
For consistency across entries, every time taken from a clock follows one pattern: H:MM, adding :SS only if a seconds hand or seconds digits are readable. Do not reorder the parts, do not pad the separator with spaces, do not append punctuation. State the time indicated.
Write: 9:03
